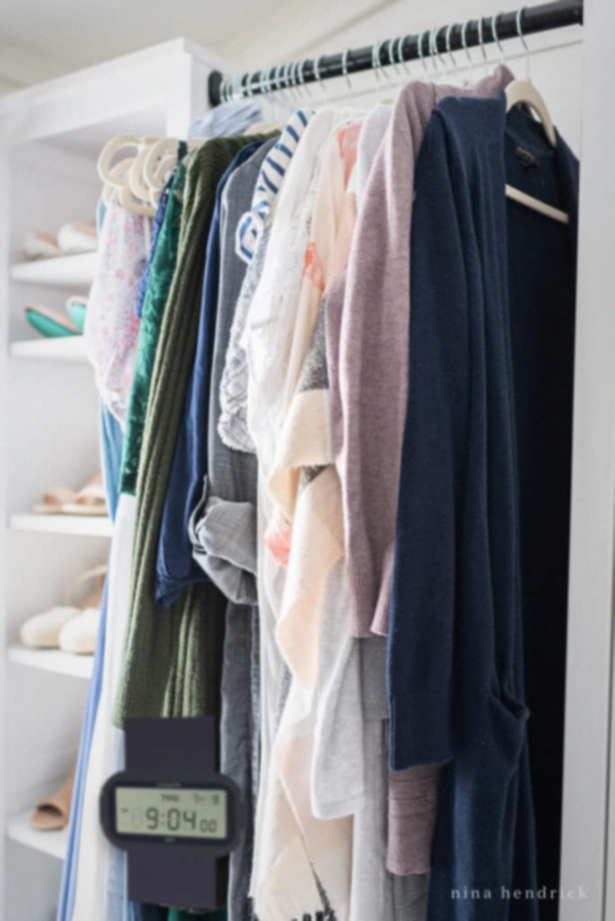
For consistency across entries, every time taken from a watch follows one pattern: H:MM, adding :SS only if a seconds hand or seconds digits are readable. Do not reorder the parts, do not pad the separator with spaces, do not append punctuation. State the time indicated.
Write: 9:04
